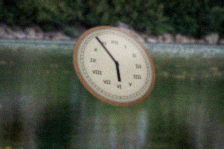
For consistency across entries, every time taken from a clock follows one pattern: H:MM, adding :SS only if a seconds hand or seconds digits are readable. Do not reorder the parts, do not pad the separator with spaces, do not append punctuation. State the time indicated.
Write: 5:54
